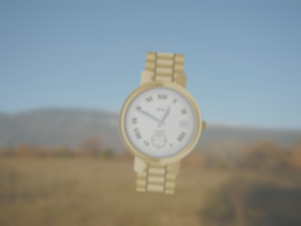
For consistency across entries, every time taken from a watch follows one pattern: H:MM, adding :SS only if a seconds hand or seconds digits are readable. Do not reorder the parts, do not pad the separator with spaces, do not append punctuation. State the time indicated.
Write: 12:49
